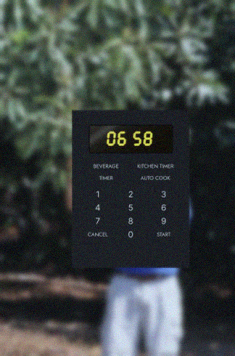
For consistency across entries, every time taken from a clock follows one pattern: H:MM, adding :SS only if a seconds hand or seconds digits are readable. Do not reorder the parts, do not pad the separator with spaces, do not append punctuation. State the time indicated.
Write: 6:58
